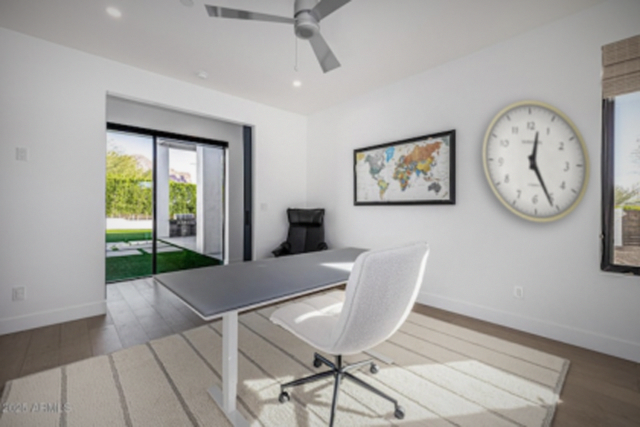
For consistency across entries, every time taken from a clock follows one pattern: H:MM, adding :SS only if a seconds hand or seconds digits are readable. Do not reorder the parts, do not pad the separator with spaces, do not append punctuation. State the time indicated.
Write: 12:26
